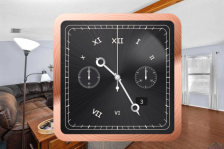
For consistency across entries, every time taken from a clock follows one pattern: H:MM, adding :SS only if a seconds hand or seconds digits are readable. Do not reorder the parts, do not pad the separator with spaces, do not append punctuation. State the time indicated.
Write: 10:25
